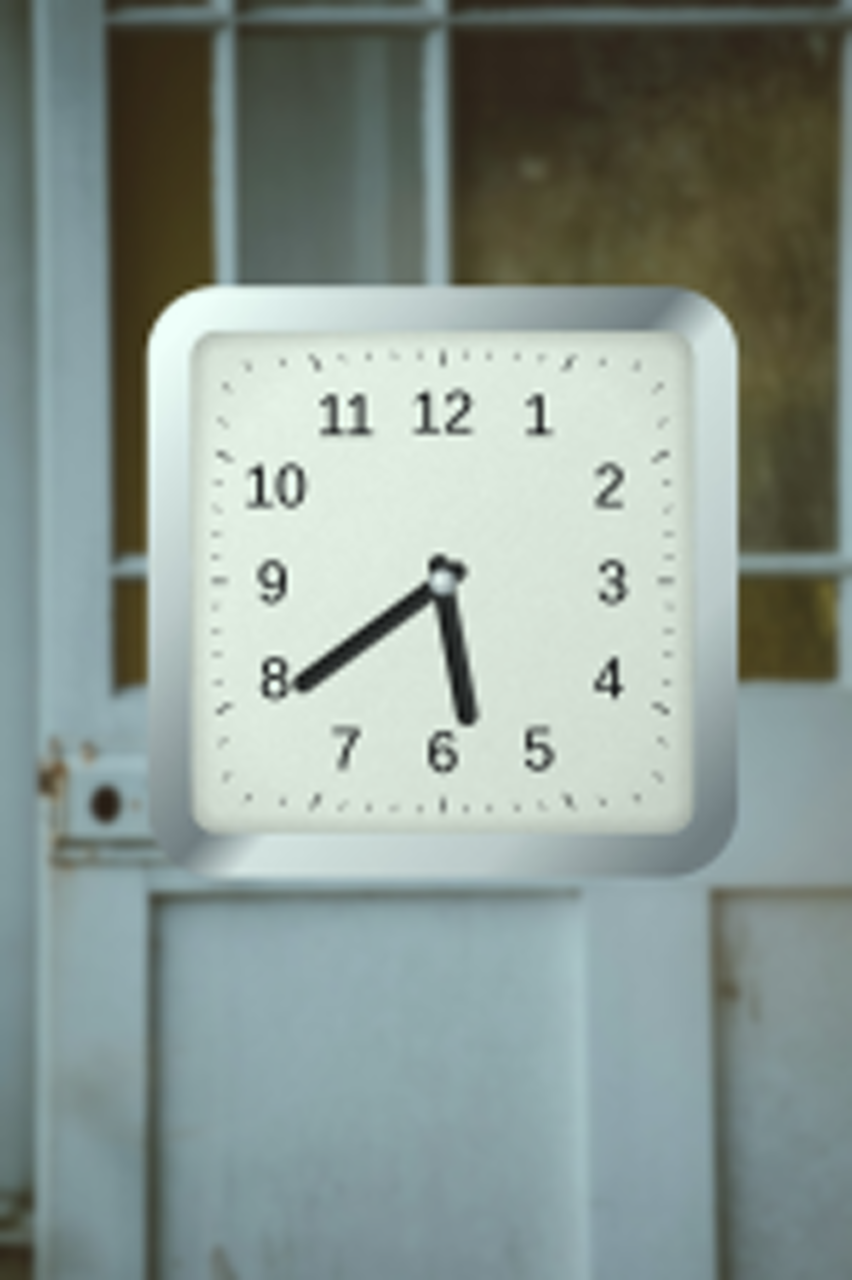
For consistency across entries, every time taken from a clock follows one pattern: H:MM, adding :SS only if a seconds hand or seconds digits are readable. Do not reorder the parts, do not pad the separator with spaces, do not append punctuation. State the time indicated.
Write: 5:39
